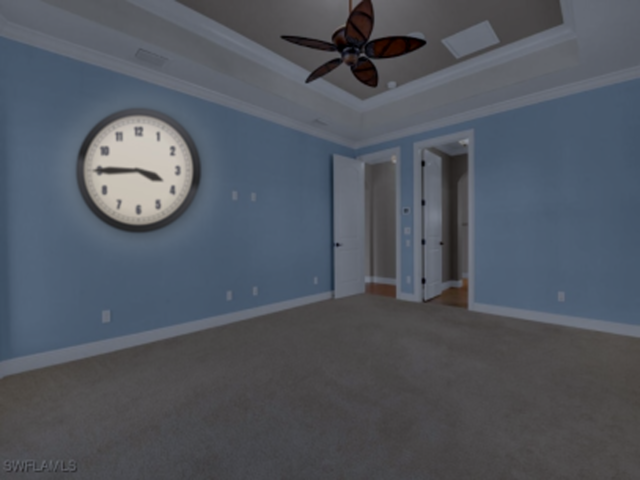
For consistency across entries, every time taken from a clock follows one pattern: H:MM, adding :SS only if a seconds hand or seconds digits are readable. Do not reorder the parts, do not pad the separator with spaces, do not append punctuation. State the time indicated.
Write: 3:45
